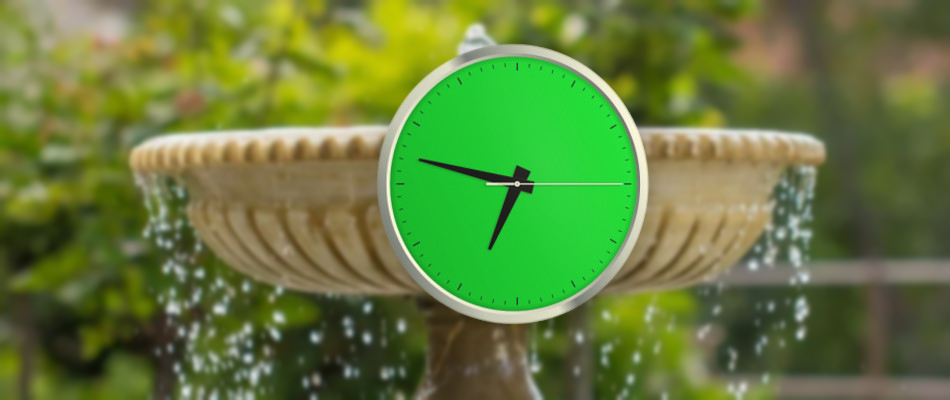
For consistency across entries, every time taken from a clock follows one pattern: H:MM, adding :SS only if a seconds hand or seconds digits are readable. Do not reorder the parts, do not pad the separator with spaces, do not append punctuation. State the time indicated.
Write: 6:47:15
